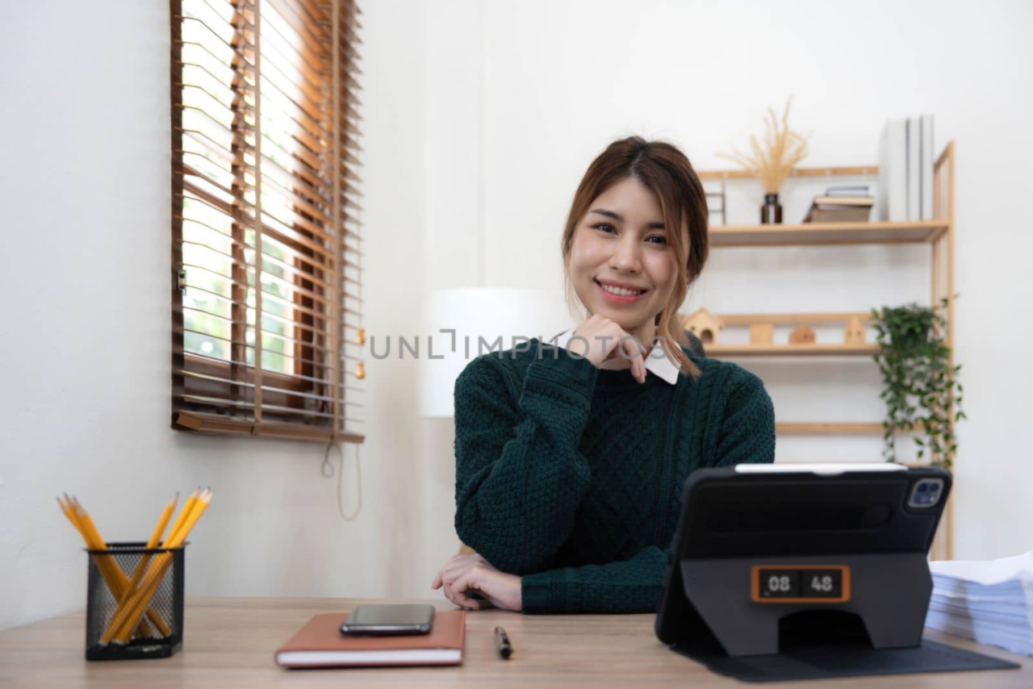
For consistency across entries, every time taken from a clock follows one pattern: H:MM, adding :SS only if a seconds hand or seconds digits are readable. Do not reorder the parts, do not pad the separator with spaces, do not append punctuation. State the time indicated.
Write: 8:48
